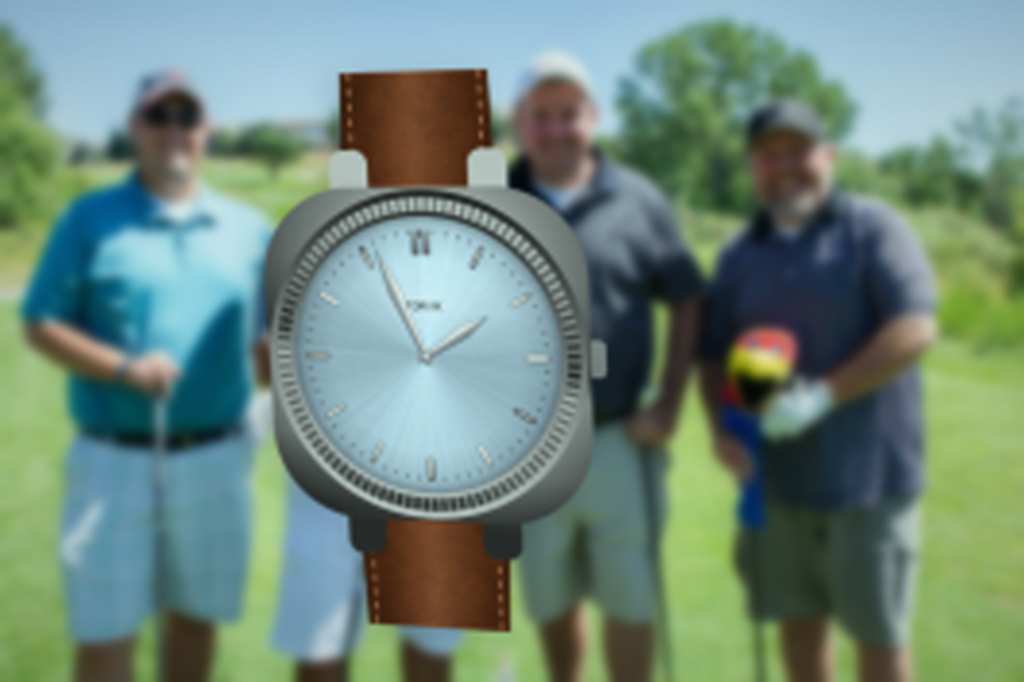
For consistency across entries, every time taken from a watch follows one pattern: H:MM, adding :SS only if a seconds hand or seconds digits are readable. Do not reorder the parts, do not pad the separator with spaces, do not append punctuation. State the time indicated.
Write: 1:56
